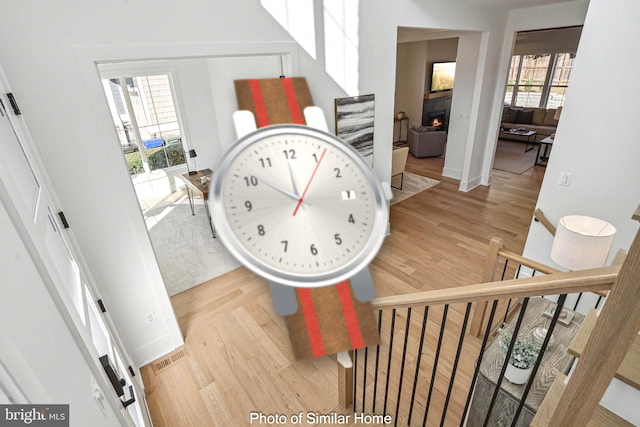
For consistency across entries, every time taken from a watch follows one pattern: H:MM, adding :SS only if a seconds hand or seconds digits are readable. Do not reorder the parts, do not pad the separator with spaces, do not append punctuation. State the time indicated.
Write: 11:51:06
